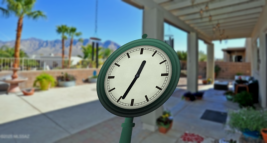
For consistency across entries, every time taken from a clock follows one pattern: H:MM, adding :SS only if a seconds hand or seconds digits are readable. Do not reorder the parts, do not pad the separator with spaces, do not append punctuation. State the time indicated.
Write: 12:34
